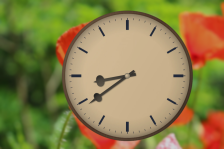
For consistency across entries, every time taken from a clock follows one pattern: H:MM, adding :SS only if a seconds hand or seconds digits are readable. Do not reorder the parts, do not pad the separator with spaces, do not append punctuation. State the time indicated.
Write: 8:39
